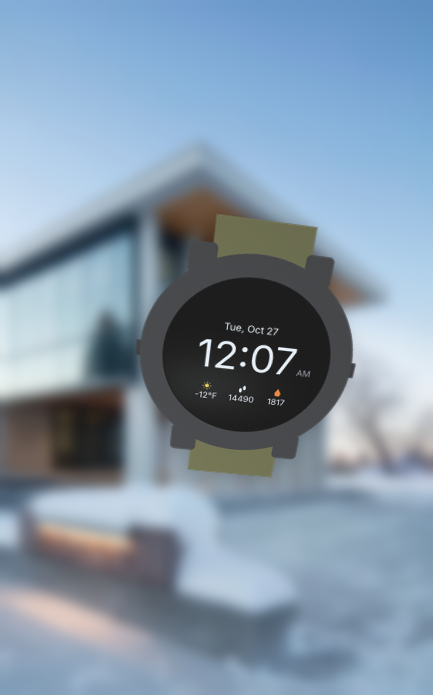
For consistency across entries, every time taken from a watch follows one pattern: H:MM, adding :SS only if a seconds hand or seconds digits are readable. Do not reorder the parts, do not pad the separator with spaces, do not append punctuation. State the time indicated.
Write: 12:07
